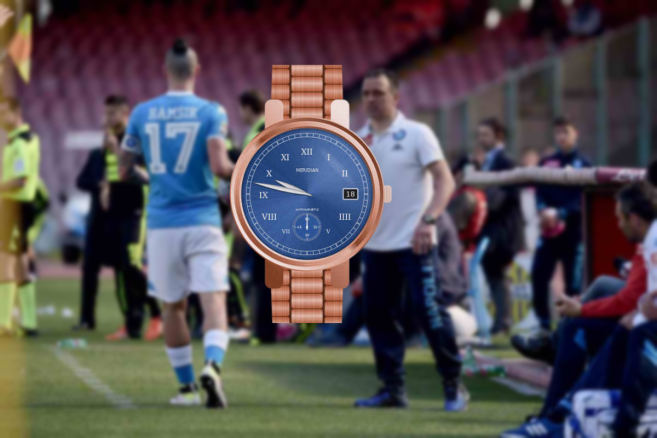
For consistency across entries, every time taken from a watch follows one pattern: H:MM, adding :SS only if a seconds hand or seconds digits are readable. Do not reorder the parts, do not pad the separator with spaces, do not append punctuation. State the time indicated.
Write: 9:47
